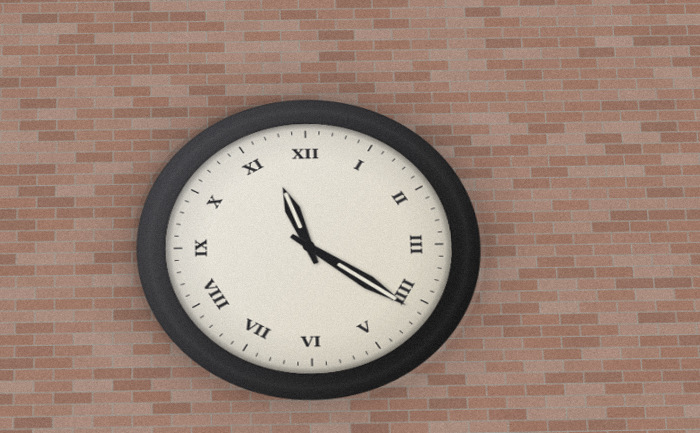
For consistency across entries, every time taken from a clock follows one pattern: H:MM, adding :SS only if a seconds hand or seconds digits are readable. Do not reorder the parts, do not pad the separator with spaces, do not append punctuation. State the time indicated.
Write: 11:21
